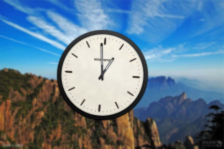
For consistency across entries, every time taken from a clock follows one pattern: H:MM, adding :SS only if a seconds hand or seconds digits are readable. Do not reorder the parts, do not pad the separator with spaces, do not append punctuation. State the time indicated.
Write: 12:59
